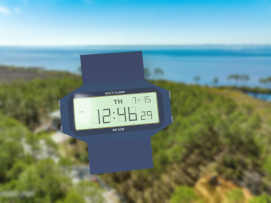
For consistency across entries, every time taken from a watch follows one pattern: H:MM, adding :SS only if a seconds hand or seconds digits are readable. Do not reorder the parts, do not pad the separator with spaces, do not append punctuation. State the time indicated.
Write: 12:46:29
